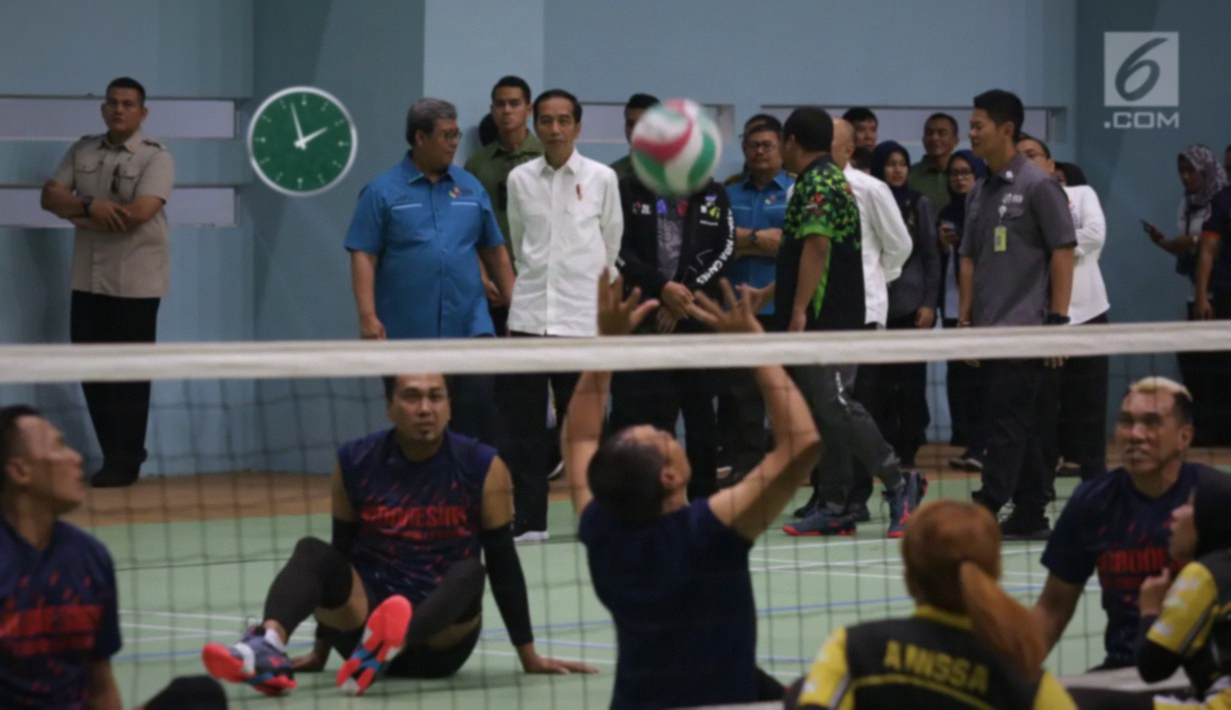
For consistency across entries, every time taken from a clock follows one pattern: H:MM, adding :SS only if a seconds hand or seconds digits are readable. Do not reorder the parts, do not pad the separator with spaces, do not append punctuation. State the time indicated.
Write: 1:57
